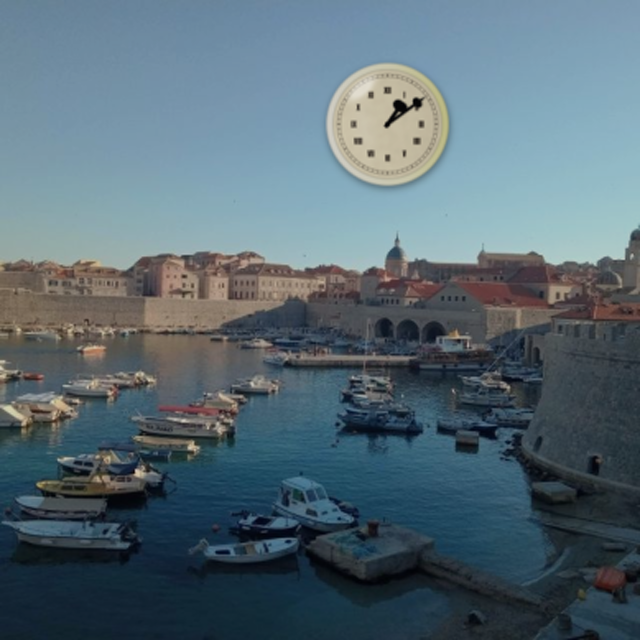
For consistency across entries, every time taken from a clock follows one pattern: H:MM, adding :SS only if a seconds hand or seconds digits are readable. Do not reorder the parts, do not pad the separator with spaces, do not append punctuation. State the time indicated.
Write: 1:09
